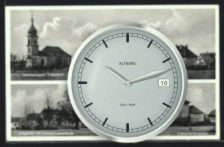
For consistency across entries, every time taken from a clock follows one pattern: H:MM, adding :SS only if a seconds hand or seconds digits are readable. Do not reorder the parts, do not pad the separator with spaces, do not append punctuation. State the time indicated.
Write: 10:12
